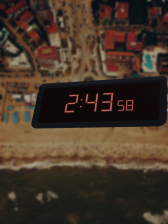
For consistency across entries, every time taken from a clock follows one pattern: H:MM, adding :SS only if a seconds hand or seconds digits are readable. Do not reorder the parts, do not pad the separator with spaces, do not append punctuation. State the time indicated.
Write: 2:43:58
